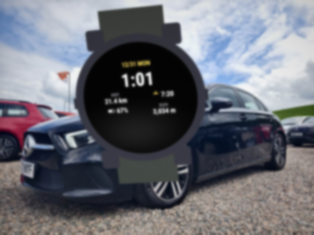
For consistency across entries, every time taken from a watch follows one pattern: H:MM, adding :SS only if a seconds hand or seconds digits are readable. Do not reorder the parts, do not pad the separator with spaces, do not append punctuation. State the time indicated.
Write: 1:01
